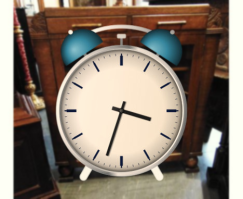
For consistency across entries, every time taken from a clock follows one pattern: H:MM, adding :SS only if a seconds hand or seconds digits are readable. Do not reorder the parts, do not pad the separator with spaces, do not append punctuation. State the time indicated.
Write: 3:33
